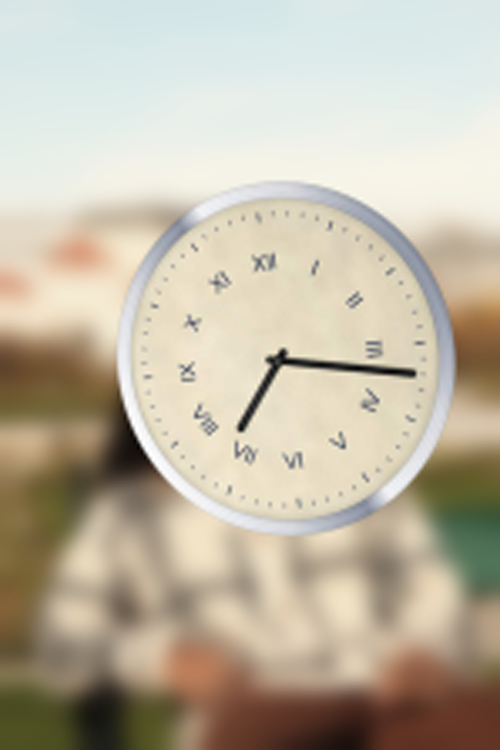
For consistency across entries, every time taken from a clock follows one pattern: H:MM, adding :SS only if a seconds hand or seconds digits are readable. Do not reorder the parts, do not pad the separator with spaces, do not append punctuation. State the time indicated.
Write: 7:17
